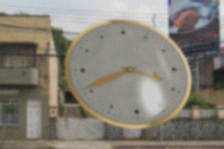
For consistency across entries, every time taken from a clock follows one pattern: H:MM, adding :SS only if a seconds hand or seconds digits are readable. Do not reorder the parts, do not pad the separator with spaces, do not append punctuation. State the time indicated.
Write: 3:41
